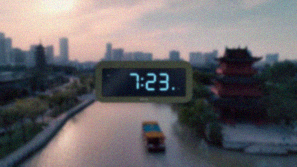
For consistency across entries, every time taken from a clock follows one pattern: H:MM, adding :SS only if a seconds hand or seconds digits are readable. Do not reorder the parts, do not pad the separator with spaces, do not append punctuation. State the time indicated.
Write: 7:23
